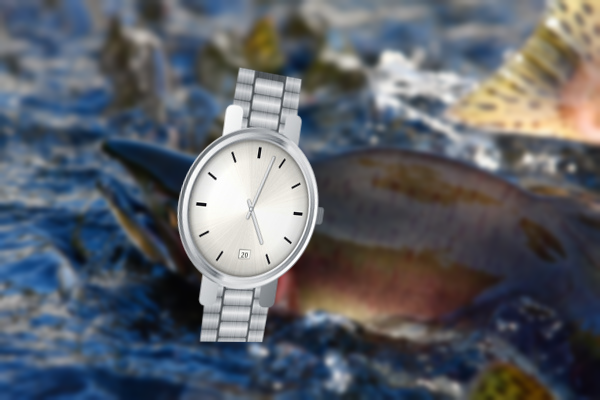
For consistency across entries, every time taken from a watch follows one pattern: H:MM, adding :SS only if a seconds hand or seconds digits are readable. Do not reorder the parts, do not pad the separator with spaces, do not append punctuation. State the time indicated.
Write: 5:03
